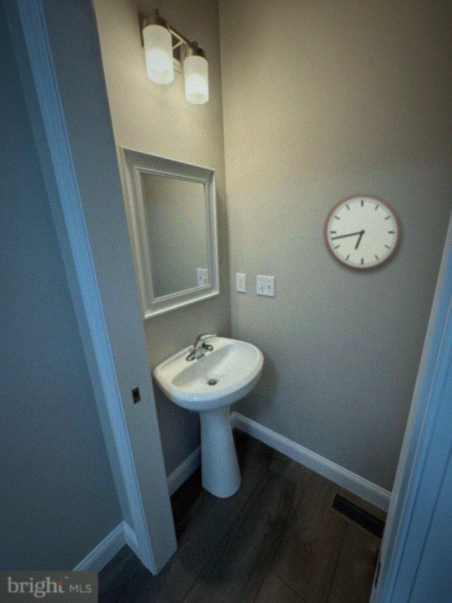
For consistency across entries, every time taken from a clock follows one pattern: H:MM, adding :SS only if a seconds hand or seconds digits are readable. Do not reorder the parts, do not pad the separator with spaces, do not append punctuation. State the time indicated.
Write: 6:43
